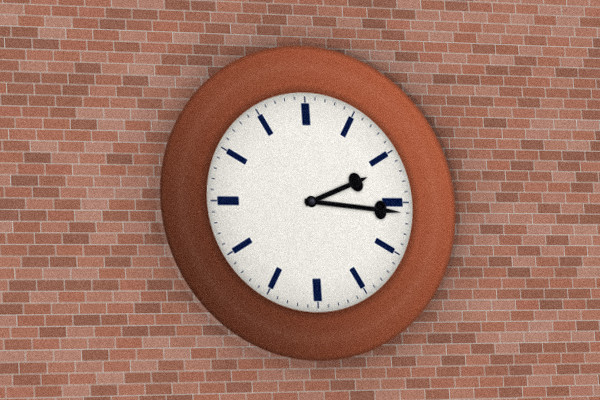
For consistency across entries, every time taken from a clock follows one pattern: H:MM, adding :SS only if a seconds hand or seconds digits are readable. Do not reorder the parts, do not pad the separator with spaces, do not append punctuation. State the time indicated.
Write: 2:16
